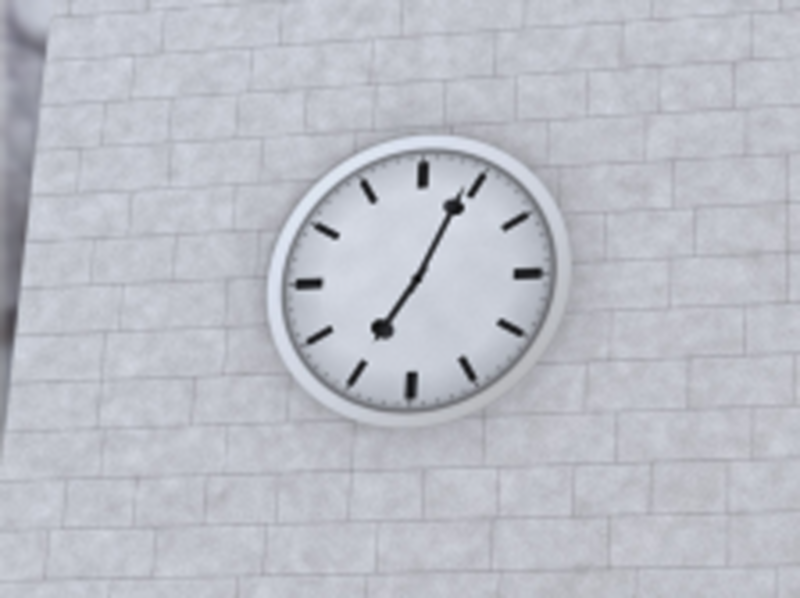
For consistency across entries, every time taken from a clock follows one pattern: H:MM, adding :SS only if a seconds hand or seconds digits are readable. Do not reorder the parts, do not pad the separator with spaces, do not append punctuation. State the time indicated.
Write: 7:04
